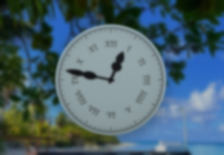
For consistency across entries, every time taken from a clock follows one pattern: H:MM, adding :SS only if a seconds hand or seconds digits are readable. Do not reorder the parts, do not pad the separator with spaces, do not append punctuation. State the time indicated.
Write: 12:47
